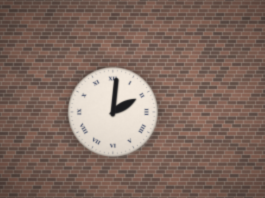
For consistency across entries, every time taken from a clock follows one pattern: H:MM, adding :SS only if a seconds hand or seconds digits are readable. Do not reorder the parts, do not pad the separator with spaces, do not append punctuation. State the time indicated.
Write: 2:01
